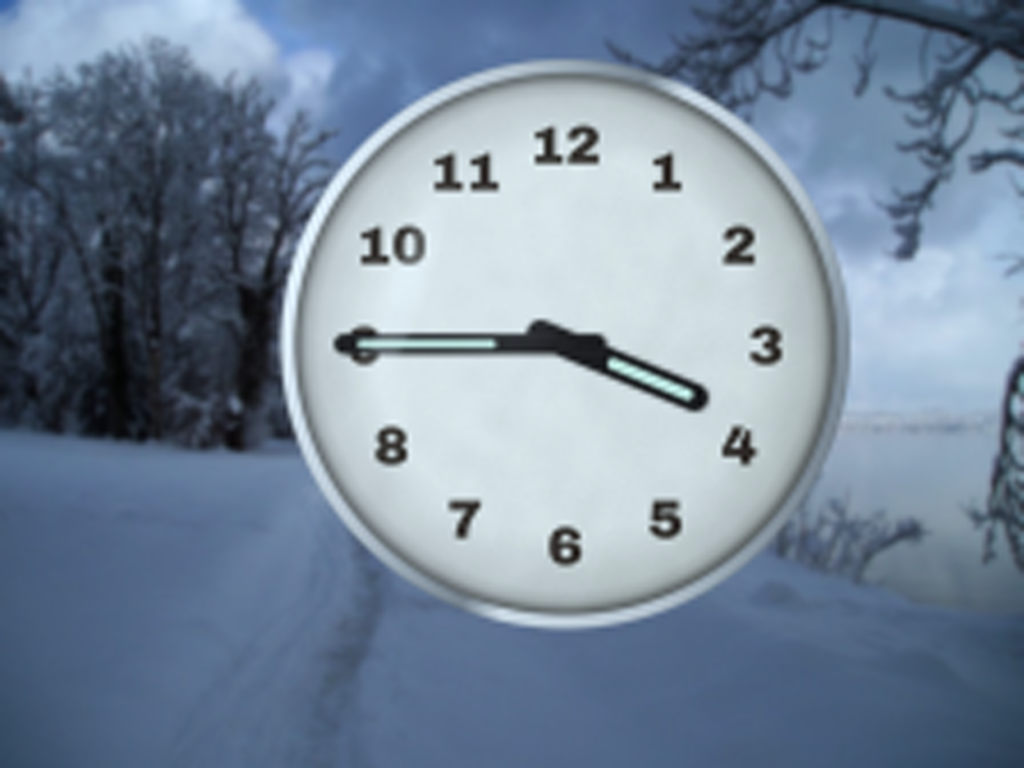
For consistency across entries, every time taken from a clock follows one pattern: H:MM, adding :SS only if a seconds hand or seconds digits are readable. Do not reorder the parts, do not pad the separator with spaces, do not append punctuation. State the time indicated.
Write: 3:45
